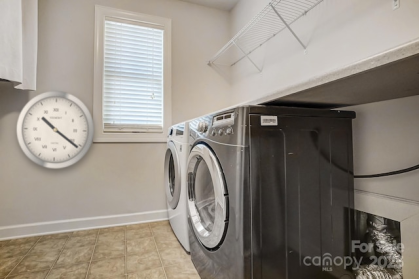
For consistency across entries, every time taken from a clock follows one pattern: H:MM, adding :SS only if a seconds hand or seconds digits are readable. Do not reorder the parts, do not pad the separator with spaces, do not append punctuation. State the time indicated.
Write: 10:21
